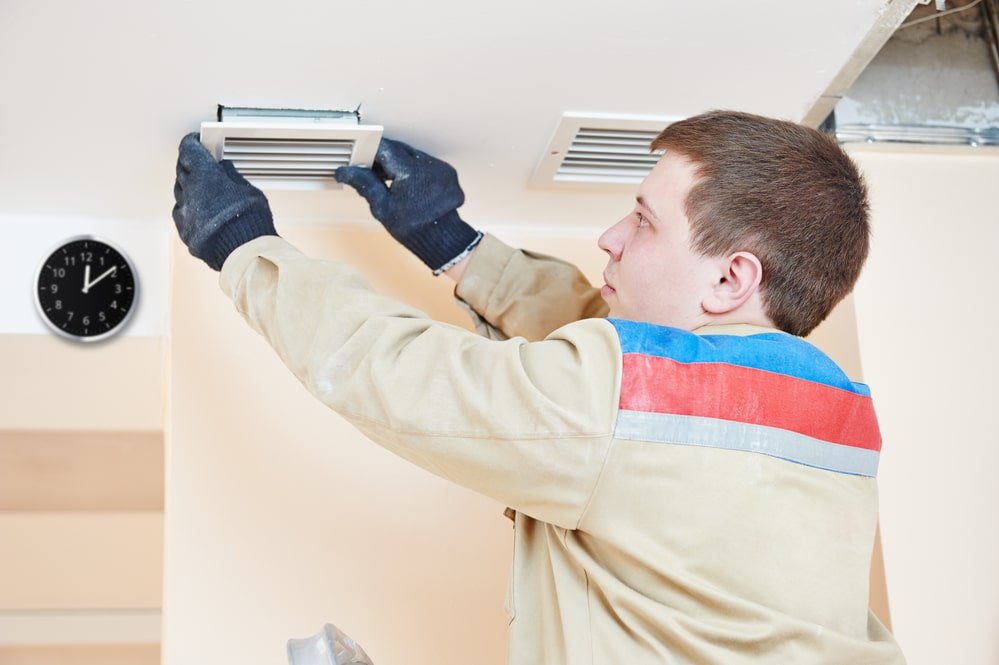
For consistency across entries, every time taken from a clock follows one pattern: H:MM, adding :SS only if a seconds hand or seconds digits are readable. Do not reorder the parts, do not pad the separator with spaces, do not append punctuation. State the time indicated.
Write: 12:09
